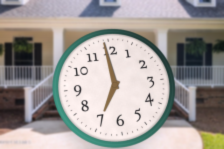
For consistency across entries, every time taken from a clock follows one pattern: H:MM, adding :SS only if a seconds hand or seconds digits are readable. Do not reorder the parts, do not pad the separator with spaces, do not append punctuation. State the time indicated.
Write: 6:59
